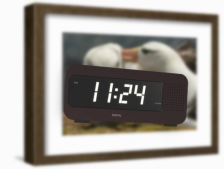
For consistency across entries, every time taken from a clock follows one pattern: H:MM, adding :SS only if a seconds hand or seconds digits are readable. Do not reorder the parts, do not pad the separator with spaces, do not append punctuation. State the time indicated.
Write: 11:24
